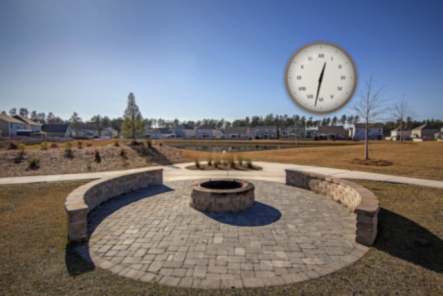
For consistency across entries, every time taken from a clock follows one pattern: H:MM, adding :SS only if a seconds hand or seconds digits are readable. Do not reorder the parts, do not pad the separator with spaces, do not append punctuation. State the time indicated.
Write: 12:32
